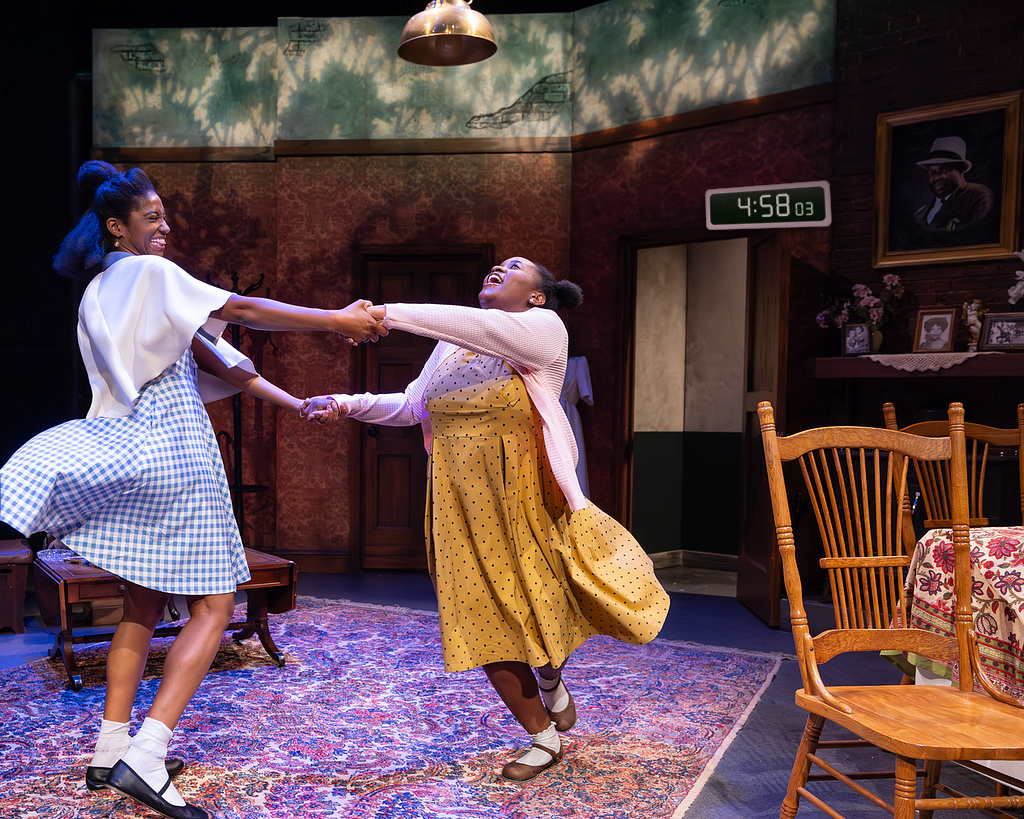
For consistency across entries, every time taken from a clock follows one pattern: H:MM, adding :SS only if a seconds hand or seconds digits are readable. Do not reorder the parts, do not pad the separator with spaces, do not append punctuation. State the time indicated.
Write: 4:58:03
